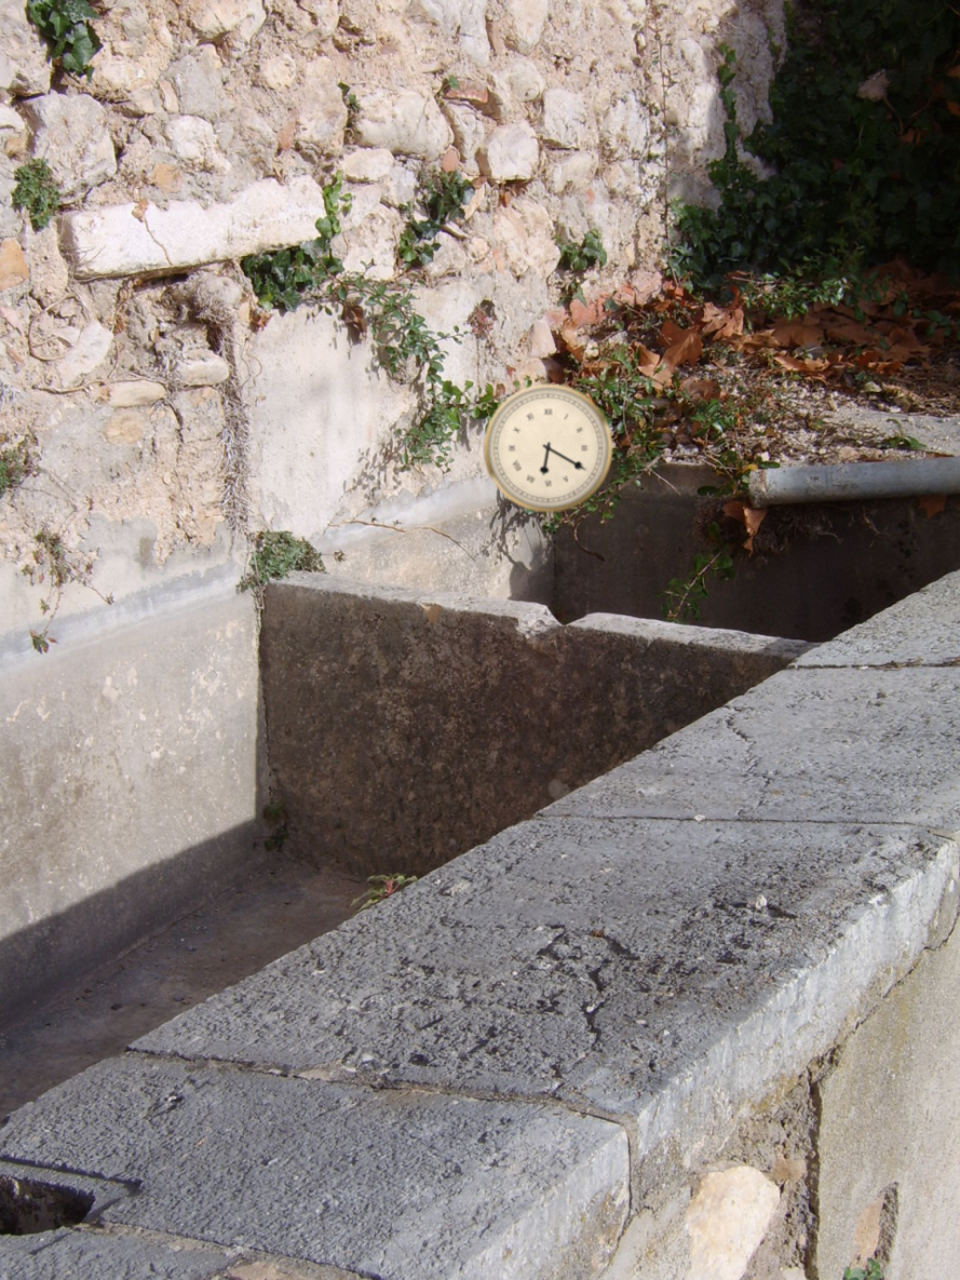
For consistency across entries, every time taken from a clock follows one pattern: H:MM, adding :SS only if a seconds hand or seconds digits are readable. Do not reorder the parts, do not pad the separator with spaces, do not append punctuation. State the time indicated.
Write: 6:20
